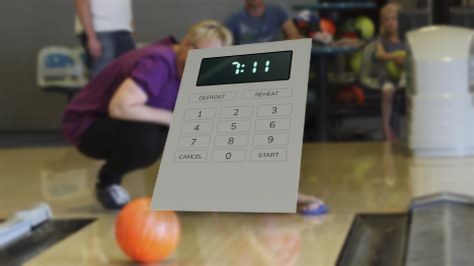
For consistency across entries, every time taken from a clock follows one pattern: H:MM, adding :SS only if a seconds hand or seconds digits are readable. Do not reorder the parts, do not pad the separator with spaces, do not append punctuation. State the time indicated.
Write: 7:11
